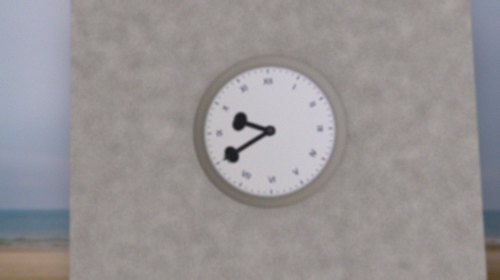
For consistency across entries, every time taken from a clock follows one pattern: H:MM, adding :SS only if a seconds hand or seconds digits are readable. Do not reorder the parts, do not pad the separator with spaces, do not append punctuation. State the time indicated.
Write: 9:40
